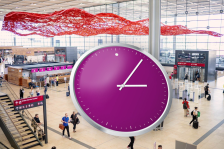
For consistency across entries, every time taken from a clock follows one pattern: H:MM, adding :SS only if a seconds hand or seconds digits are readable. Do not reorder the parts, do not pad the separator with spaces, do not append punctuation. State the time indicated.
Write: 3:07
